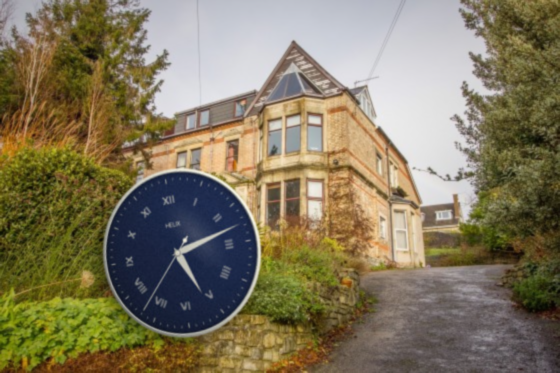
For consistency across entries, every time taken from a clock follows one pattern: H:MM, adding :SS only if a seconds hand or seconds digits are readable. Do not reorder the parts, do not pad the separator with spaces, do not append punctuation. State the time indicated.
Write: 5:12:37
